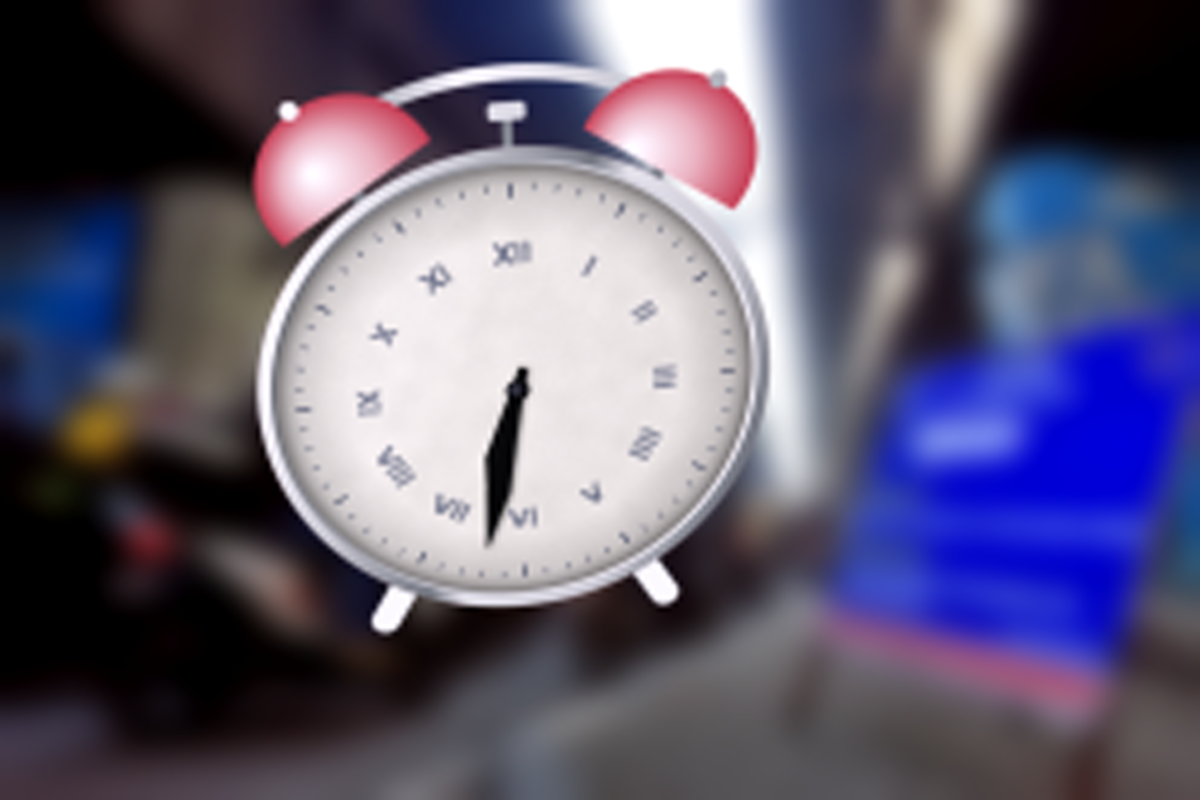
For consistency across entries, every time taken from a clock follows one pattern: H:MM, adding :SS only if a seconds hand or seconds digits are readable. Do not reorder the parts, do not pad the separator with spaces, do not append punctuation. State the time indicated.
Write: 6:32
